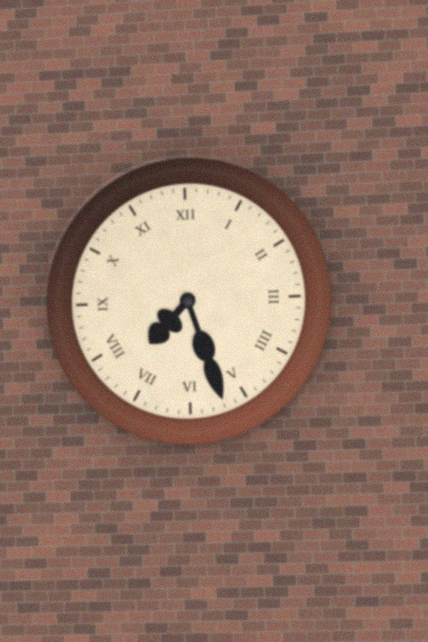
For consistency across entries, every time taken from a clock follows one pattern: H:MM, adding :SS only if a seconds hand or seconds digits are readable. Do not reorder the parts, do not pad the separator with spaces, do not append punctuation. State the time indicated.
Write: 7:27
